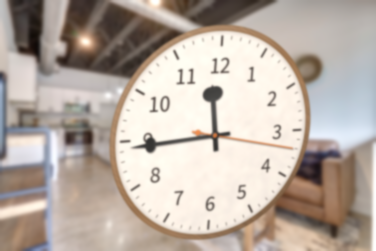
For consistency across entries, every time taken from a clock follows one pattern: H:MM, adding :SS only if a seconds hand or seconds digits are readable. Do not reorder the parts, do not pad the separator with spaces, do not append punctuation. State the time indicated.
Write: 11:44:17
